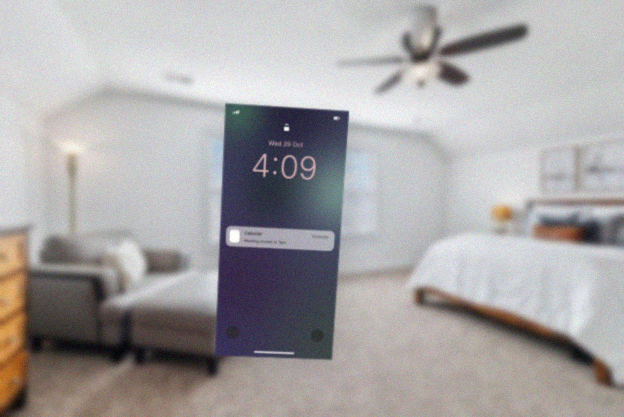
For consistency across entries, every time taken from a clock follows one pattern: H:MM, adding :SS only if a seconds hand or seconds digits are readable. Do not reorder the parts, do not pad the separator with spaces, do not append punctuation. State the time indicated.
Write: 4:09
